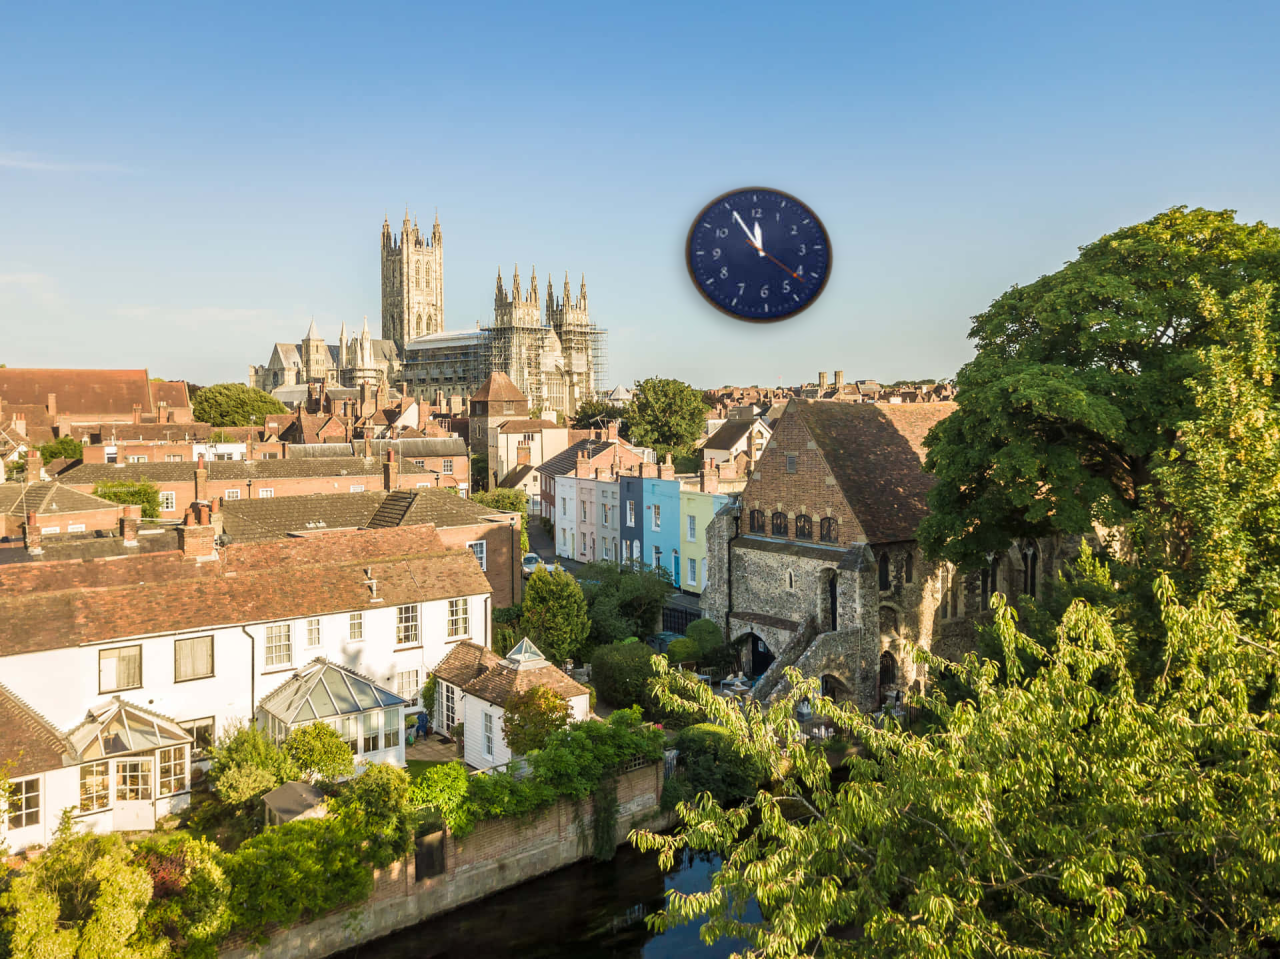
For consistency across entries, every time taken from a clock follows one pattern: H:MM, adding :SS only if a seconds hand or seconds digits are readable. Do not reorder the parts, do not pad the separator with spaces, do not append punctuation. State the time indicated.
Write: 11:55:22
